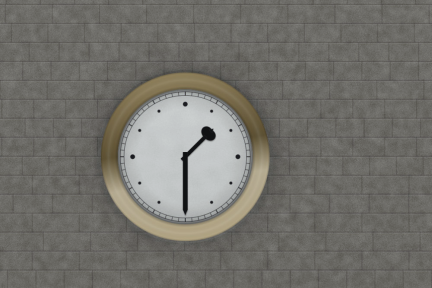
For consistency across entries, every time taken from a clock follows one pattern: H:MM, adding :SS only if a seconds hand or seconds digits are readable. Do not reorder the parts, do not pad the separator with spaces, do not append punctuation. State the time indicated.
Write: 1:30
